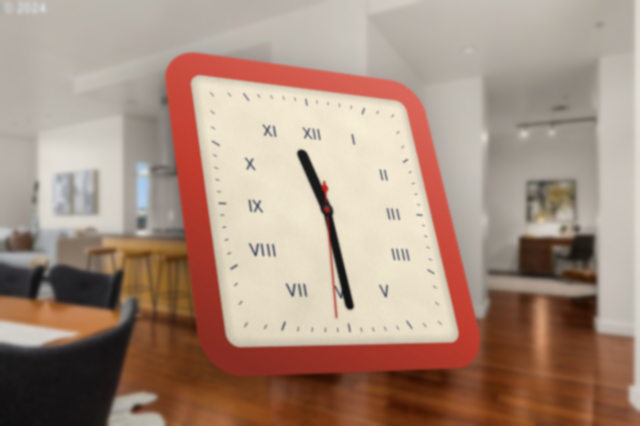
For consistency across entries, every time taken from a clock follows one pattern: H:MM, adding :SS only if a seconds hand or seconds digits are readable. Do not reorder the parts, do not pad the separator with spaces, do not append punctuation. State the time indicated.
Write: 11:29:31
